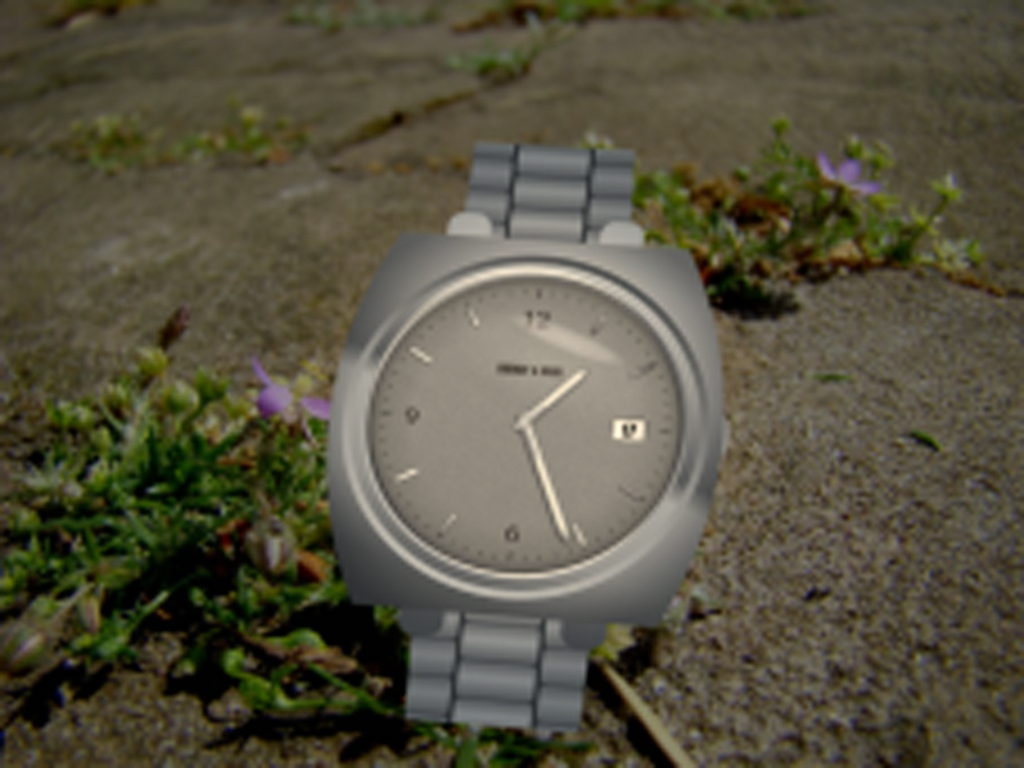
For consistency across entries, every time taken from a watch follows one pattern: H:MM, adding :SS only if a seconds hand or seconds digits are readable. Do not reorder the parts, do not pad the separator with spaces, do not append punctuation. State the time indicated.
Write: 1:26
